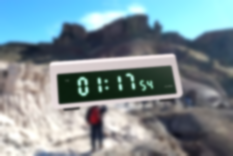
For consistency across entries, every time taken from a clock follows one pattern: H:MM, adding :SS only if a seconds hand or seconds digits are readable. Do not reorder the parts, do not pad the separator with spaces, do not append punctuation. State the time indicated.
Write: 1:17
